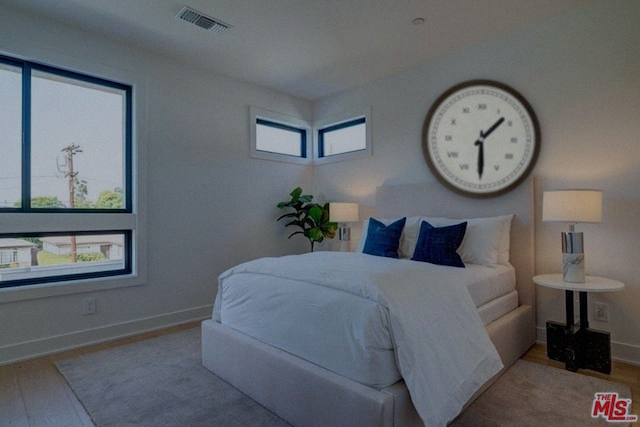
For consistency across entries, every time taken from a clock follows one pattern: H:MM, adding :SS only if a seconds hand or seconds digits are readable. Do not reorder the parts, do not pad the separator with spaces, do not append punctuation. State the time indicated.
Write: 1:30
